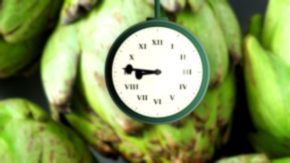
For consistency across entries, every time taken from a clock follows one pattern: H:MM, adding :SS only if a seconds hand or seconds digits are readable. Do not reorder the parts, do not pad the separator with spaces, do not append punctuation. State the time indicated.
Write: 8:46
